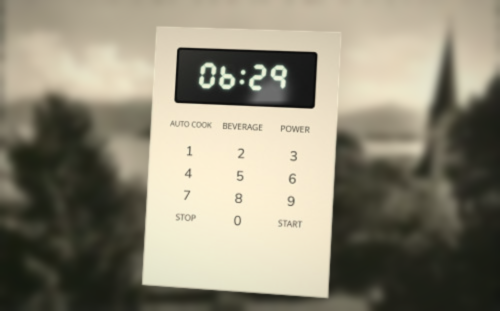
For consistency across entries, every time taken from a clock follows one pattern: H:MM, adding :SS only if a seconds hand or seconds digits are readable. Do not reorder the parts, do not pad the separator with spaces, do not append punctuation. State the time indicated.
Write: 6:29
